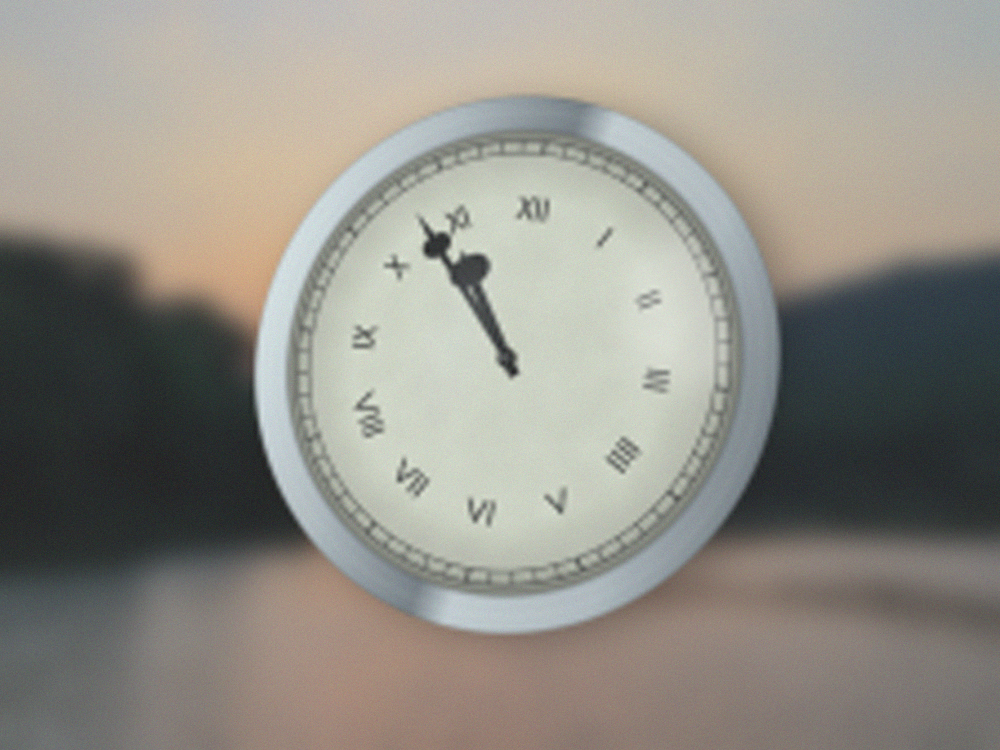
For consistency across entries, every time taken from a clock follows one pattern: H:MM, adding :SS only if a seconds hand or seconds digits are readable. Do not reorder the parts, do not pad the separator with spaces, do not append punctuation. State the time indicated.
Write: 10:53
